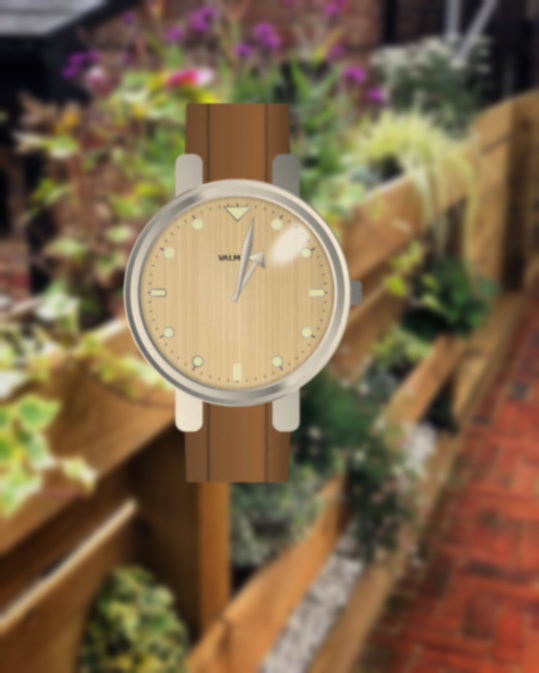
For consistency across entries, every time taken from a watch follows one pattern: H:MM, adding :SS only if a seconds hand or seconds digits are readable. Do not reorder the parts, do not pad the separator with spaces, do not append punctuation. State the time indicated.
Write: 1:02
